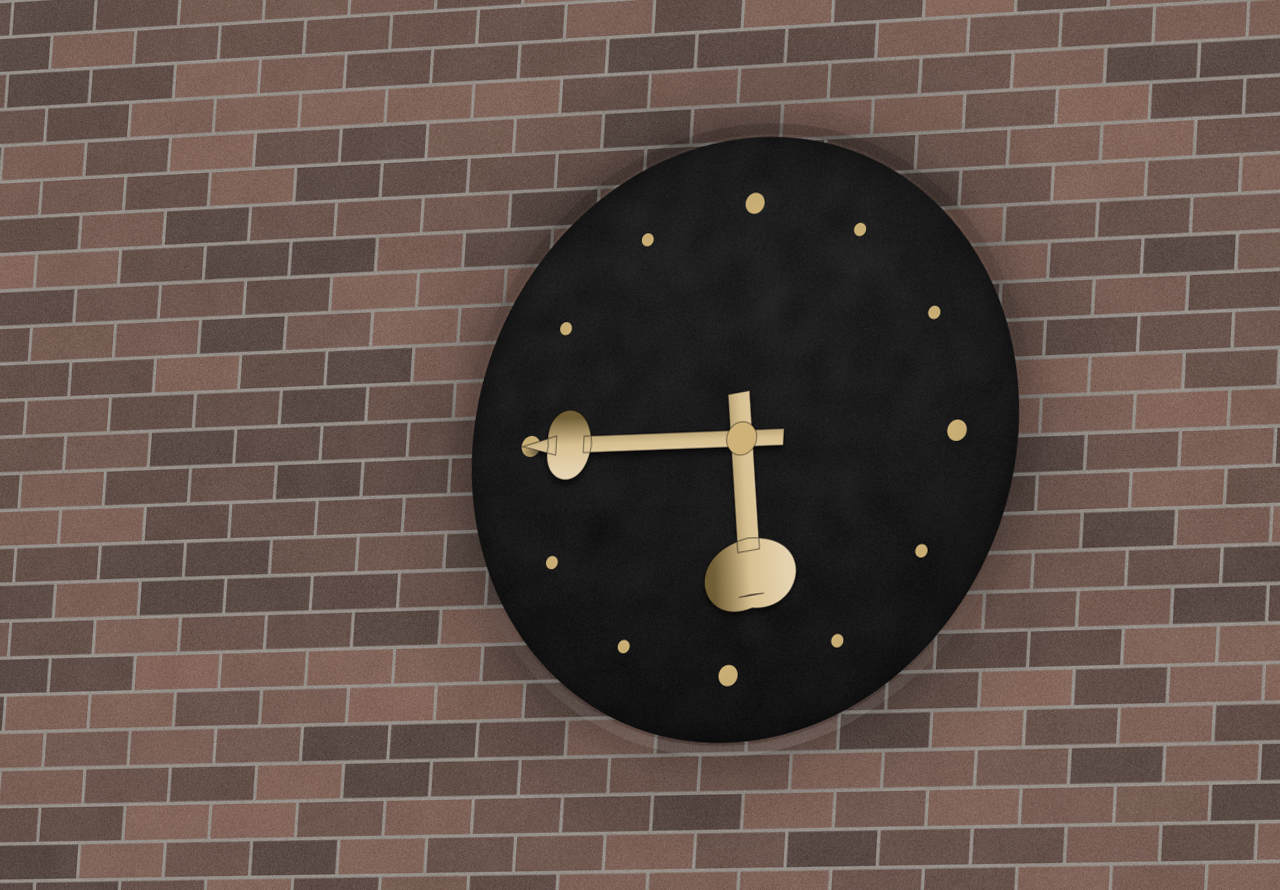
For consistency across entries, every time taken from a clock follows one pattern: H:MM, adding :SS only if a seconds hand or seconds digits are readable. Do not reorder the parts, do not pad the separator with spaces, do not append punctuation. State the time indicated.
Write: 5:45
